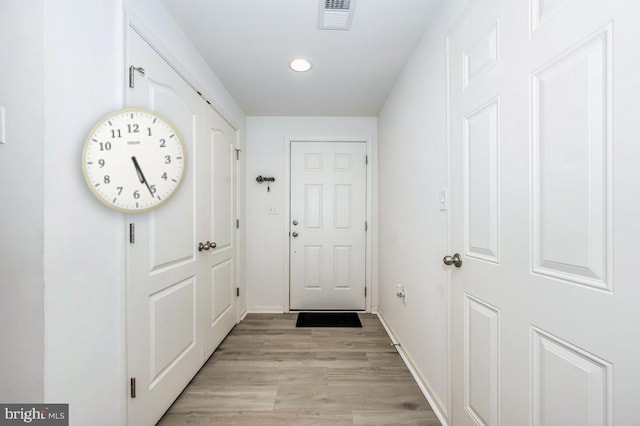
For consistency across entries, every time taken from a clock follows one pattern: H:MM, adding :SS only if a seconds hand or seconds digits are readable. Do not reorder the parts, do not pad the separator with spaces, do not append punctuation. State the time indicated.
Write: 5:26
